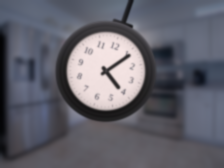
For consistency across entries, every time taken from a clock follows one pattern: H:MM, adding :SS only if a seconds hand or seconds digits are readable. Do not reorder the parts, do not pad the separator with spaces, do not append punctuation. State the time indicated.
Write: 4:06
